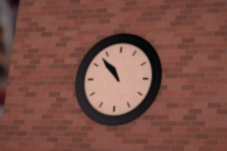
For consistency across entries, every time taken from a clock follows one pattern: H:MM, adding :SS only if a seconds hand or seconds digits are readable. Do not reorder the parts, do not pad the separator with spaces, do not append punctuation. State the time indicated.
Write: 10:53
